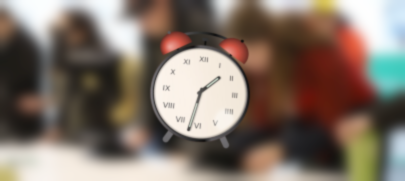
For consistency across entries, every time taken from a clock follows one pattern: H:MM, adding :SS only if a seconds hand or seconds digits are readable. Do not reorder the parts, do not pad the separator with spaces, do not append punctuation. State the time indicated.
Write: 1:32
